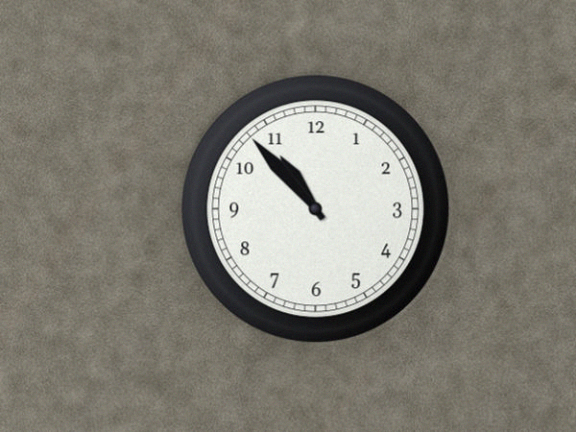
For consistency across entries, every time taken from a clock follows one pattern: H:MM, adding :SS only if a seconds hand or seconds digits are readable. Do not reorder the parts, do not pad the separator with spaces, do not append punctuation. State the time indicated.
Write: 10:53
